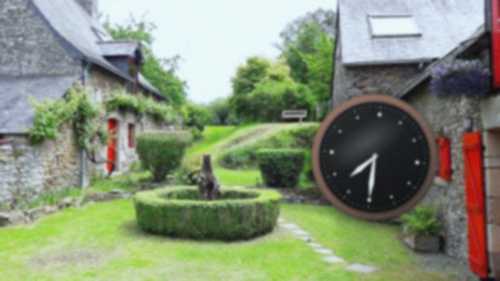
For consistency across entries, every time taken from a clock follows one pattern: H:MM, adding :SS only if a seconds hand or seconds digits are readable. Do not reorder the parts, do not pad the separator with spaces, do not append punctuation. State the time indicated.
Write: 7:30
